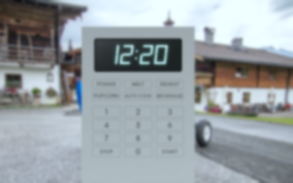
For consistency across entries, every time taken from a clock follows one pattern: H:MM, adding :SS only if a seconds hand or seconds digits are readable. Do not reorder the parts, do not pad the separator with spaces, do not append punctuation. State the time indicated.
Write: 12:20
